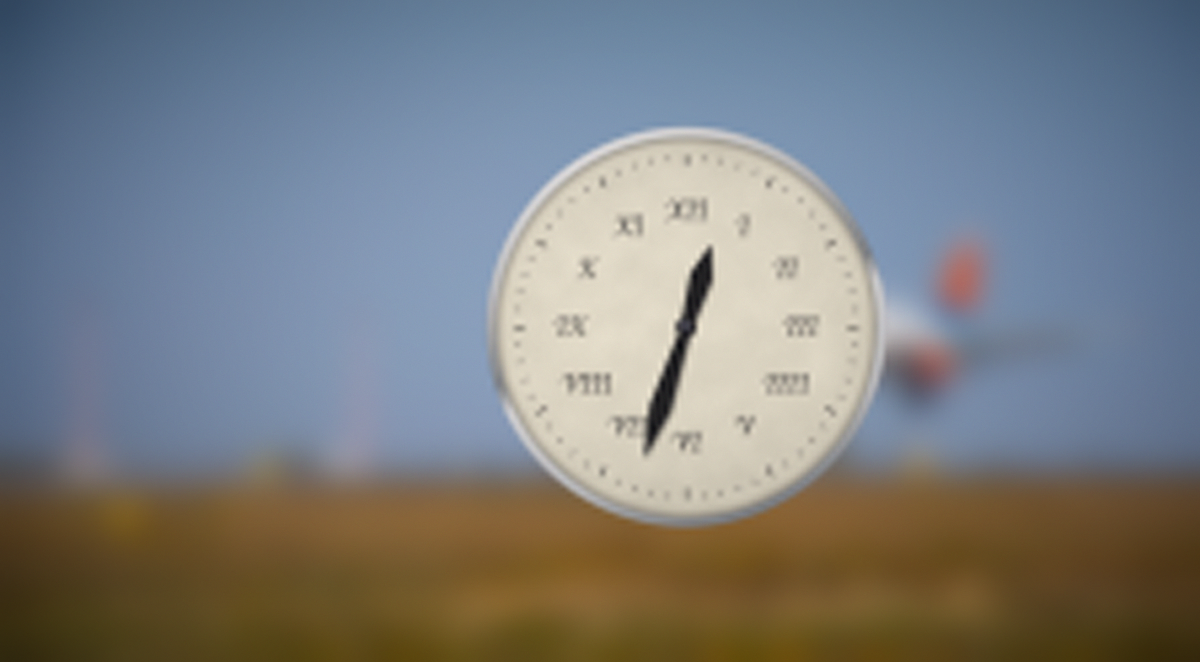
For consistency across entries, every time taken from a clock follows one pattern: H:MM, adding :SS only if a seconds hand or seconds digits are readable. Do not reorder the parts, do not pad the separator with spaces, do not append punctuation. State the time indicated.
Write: 12:33
